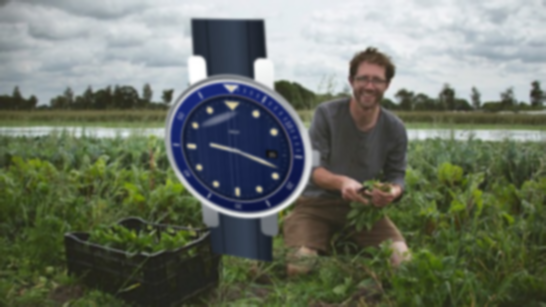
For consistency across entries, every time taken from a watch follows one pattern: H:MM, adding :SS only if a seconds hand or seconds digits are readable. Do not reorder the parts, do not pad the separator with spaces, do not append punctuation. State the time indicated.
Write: 9:18
